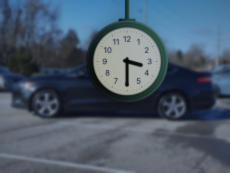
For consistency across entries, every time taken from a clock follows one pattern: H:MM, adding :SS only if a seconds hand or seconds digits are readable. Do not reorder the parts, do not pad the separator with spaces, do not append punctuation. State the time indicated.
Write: 3:30
